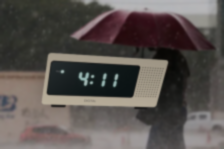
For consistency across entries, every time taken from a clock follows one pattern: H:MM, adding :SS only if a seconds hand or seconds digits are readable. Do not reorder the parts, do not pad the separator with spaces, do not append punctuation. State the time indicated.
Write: 4:11
